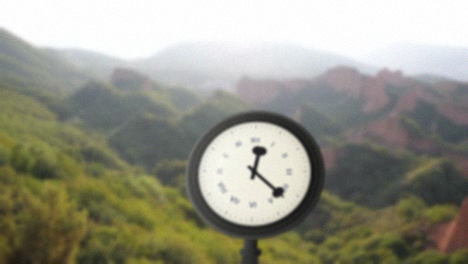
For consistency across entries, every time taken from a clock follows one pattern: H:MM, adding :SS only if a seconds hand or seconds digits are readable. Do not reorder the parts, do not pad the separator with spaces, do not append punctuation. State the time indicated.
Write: 12:22
